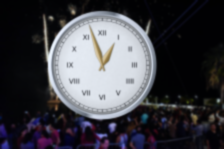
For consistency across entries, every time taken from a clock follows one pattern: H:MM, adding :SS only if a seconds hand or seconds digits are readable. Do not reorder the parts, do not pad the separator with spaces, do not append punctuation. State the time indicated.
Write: 12:57
